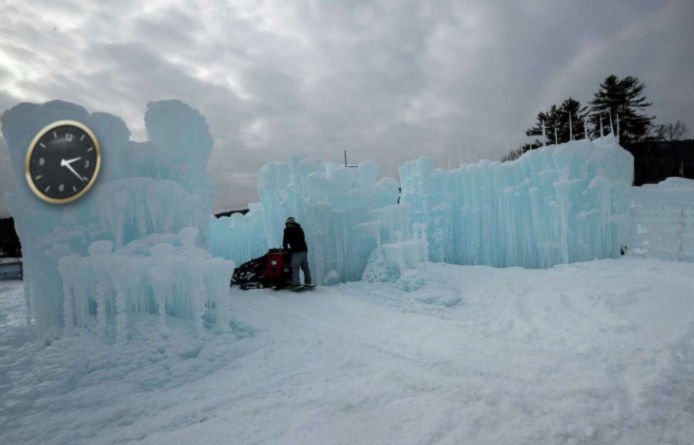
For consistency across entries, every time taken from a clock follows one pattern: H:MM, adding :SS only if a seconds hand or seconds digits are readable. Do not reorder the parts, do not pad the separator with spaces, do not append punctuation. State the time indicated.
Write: 2:21
